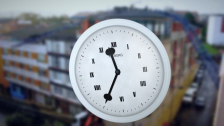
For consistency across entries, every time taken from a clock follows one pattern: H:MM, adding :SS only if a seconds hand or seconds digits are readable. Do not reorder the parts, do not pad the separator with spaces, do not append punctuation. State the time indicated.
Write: 11:35
